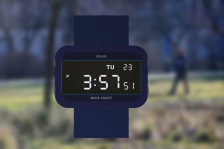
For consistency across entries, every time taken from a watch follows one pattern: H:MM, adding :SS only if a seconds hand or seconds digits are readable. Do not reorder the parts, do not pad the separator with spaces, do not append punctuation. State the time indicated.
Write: 3:57:51
